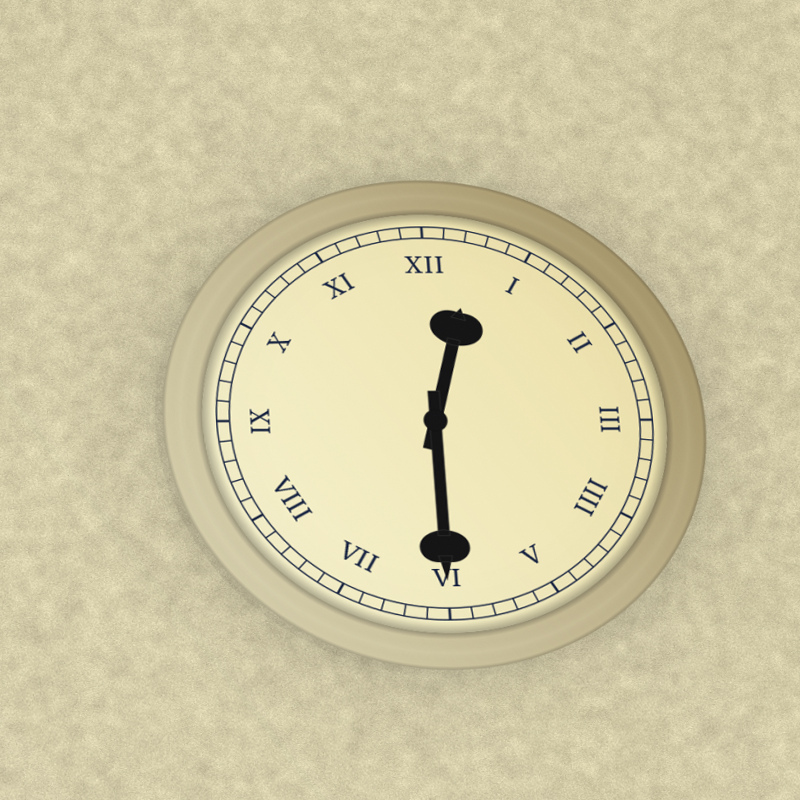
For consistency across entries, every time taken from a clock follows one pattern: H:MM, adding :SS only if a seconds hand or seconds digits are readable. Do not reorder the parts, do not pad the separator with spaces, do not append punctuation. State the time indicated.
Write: 12:30
